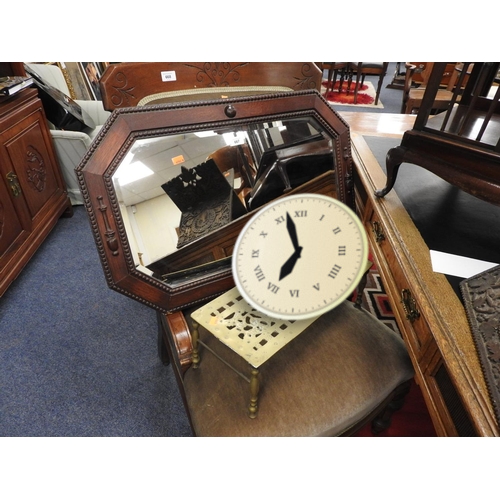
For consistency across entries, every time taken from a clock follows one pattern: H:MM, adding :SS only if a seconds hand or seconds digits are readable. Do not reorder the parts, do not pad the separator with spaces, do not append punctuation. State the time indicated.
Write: 6:57
